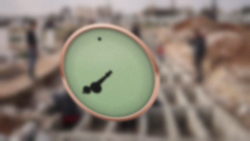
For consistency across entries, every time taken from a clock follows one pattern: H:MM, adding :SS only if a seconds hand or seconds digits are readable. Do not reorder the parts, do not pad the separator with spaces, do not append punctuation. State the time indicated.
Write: 7:40
